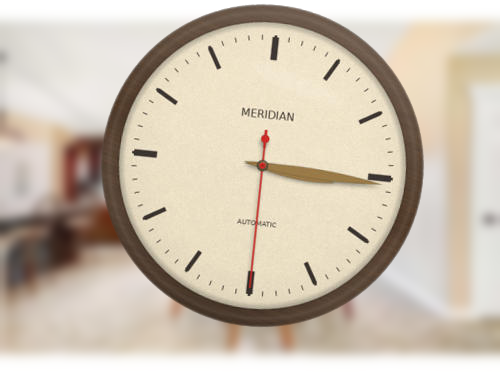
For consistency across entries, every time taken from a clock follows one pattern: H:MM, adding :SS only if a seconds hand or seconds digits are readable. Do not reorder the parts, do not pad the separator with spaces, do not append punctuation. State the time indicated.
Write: 3:15:30
